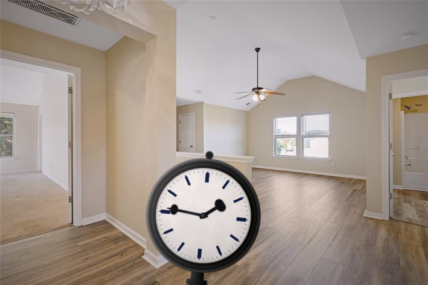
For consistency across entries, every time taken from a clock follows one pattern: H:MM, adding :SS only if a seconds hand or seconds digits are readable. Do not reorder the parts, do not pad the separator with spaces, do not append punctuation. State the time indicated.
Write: 1:46
